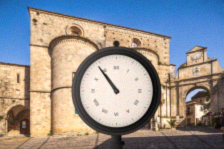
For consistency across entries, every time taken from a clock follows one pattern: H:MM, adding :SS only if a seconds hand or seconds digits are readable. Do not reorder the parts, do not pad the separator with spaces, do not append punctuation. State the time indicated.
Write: 10:54
